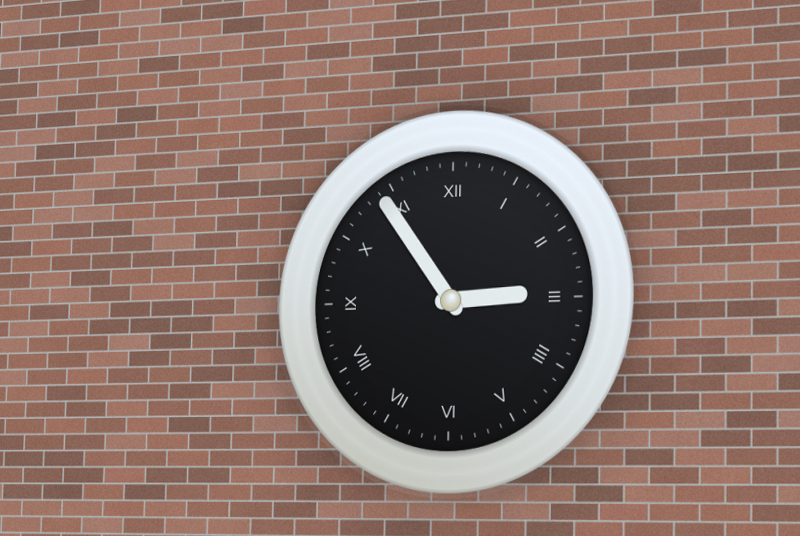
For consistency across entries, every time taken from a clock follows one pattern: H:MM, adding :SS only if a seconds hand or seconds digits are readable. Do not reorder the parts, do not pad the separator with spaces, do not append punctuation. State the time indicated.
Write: 2:54
